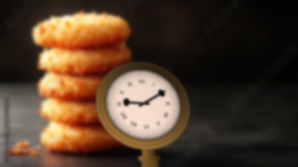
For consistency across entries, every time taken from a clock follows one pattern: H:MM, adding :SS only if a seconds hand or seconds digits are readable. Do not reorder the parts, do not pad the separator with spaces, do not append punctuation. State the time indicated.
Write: 9:10
